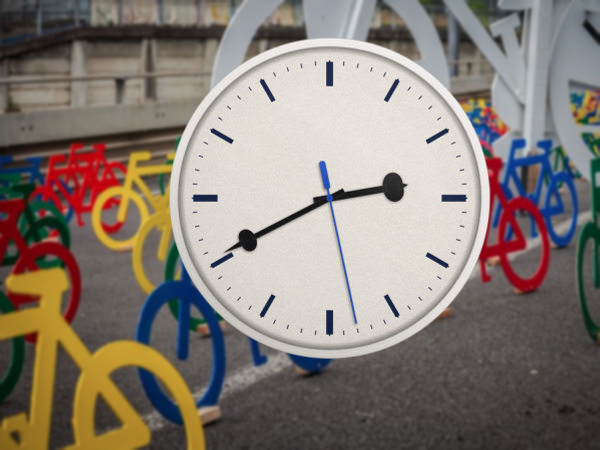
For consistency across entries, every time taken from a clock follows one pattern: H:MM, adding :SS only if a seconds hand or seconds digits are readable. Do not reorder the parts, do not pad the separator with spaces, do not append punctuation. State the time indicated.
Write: 2:40:28
